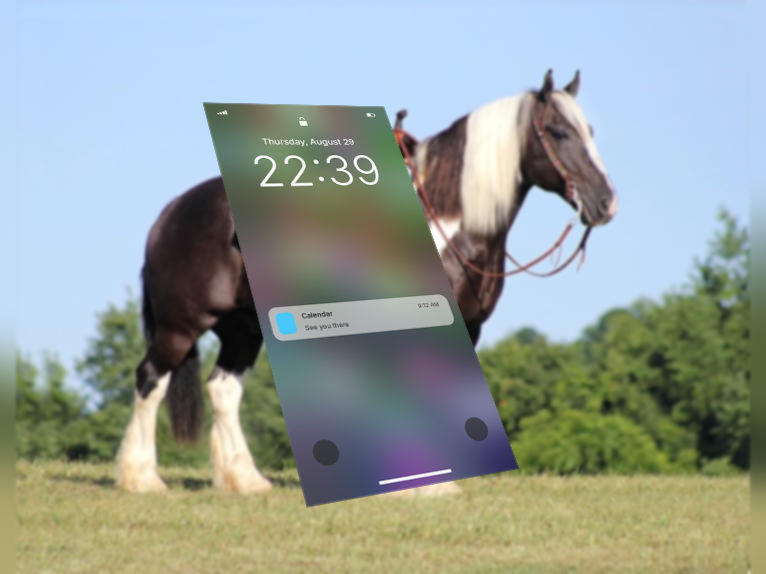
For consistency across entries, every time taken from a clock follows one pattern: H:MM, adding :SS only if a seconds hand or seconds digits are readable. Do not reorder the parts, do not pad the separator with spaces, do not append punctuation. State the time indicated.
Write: 22:39
